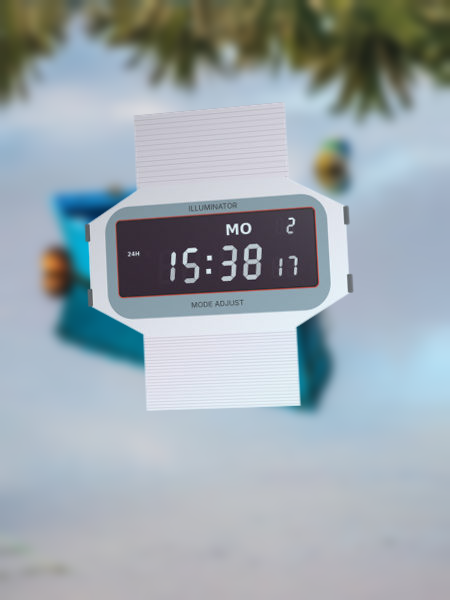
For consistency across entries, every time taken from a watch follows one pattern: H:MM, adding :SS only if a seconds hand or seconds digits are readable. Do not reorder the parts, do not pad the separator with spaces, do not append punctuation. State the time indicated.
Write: 15:38:17
